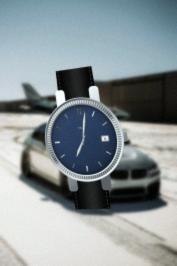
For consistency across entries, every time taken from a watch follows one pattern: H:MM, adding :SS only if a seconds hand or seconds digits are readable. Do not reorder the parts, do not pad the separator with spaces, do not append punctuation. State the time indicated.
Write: 7:02
